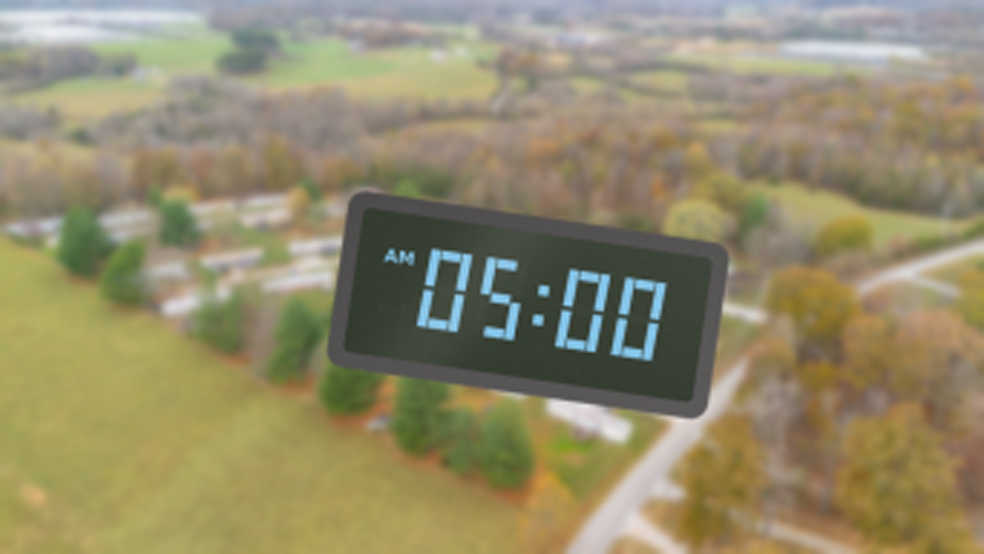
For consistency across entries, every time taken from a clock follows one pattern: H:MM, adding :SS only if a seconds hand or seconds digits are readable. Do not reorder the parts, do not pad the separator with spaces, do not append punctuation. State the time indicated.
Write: 5:00
